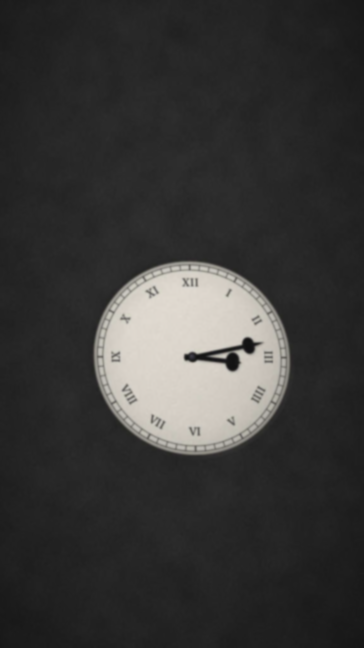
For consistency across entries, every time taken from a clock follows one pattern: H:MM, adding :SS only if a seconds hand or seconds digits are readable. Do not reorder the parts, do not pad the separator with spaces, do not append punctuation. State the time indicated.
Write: 3:13
